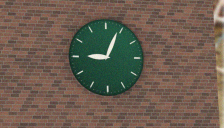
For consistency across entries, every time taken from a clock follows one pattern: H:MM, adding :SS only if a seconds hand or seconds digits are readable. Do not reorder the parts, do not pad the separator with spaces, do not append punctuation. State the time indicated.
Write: 9:04
